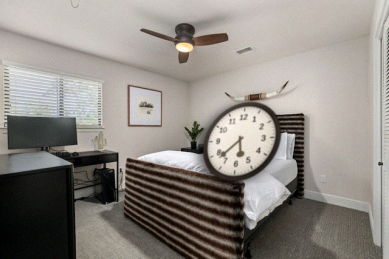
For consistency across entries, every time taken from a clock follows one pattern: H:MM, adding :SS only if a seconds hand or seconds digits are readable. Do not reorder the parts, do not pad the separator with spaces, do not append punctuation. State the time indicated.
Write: 5:38
